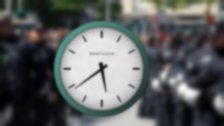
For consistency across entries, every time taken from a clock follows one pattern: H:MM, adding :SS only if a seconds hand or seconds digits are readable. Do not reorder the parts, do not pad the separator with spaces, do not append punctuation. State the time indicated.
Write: 5:39
